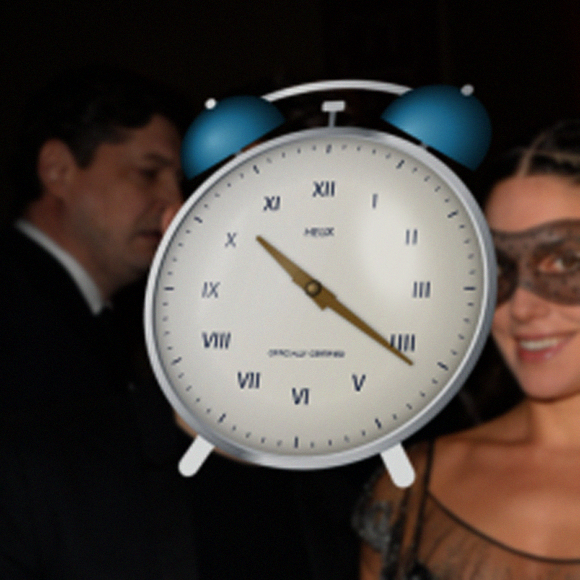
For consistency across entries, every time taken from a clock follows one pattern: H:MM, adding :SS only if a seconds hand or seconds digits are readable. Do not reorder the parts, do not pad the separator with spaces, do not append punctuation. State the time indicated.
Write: 10:21
